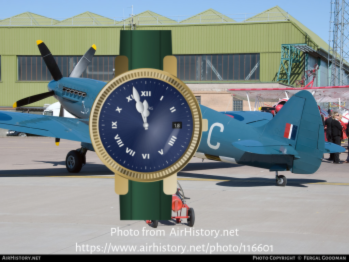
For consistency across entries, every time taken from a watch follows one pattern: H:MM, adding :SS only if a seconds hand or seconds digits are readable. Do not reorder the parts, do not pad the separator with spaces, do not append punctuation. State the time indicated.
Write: 11:57
